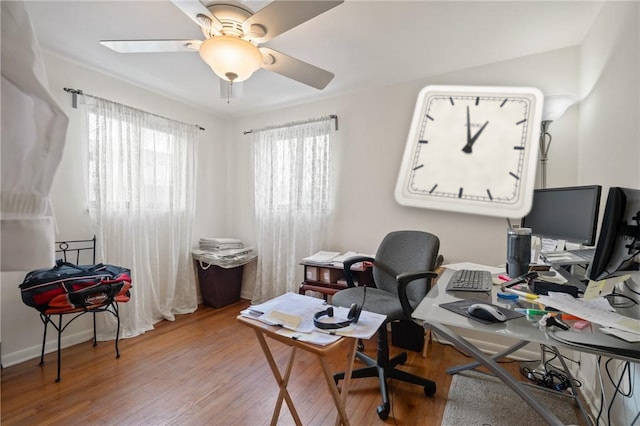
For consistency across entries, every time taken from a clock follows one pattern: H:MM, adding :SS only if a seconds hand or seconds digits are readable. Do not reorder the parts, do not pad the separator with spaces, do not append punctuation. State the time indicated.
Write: 12:58
